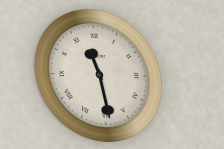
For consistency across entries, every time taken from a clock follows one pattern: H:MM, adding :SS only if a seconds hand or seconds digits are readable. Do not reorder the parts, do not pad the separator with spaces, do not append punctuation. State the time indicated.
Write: 11:29
